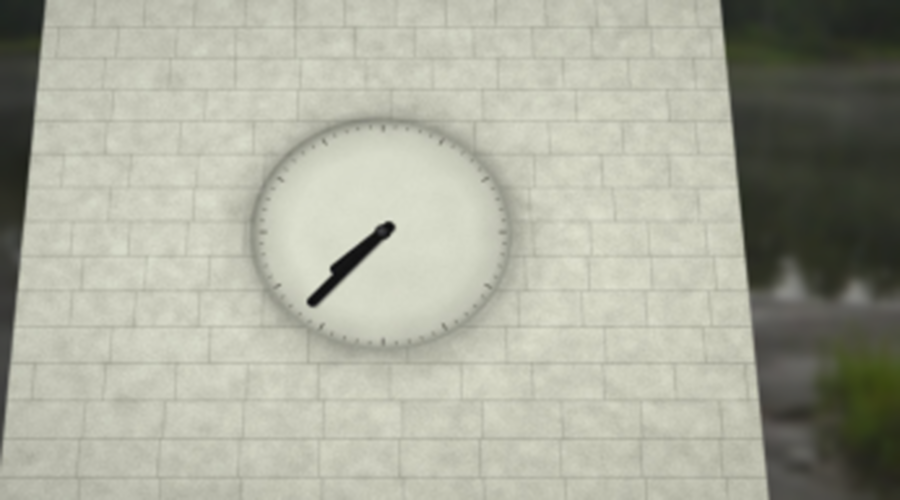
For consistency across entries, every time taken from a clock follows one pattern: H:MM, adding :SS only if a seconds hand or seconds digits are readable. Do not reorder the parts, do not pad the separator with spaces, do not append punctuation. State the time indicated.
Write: 7:37
